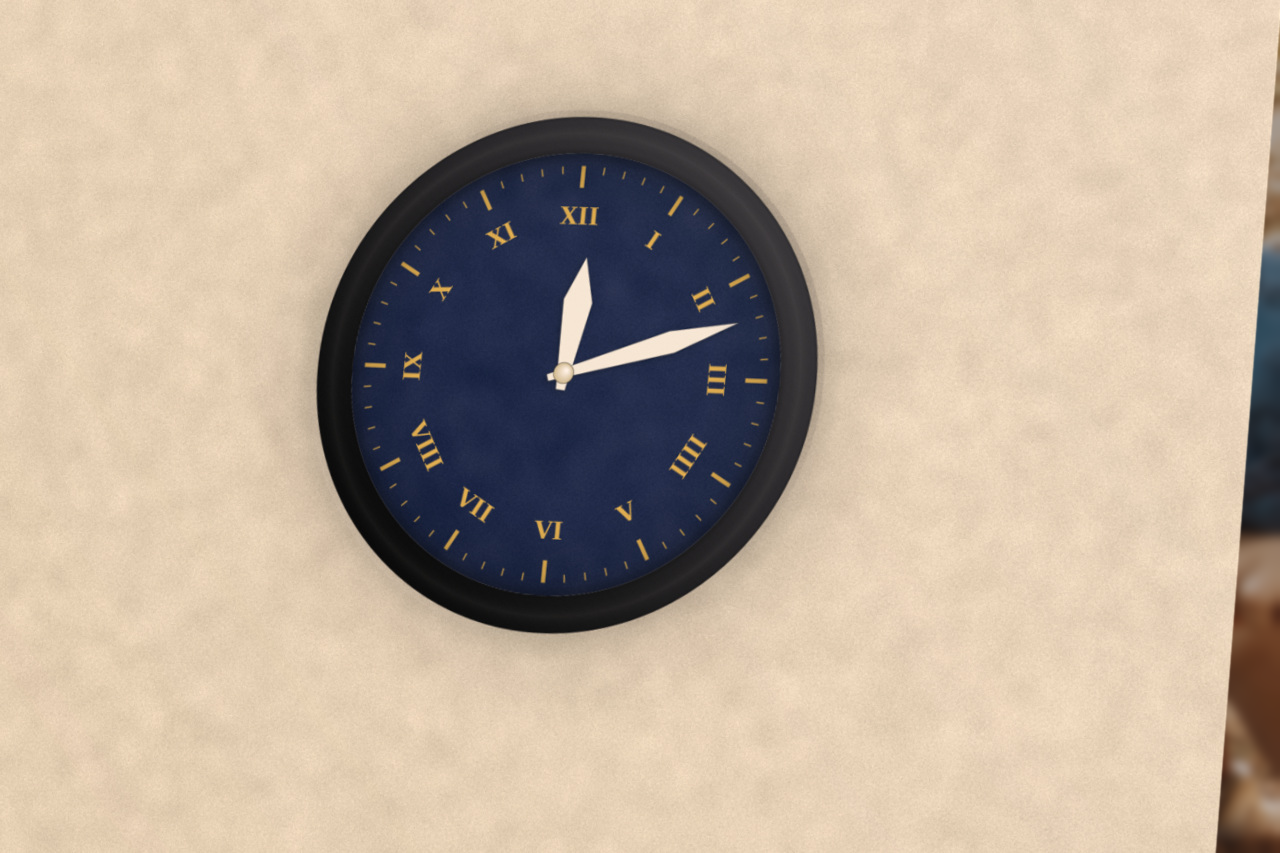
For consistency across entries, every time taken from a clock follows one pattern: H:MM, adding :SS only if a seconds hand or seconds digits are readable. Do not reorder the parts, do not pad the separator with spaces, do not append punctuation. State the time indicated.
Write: 12:12
